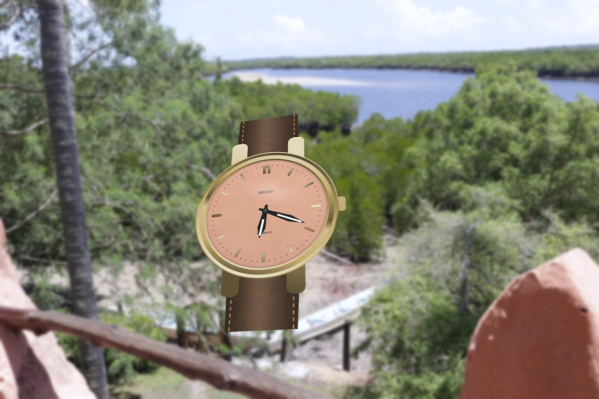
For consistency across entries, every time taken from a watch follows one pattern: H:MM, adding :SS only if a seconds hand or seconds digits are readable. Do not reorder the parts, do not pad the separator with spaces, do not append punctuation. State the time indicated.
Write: 6:19
